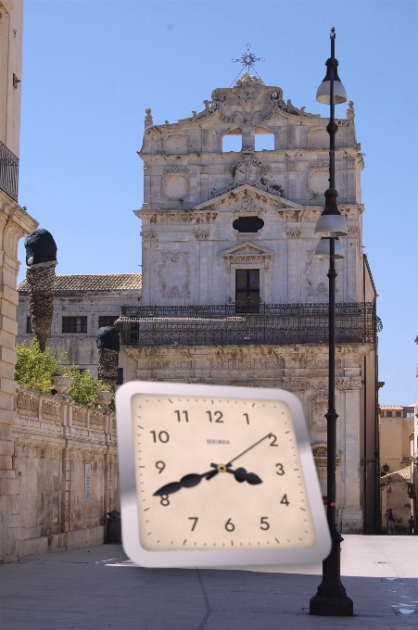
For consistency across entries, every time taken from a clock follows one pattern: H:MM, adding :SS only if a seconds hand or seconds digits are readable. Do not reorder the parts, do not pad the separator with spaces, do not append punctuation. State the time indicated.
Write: 3:41:09
